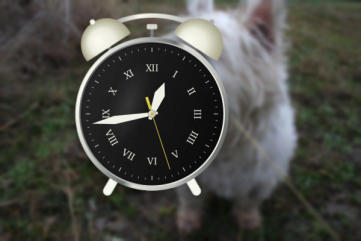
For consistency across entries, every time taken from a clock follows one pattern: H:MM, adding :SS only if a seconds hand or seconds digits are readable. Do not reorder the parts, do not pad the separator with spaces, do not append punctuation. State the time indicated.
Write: 12:43:27
